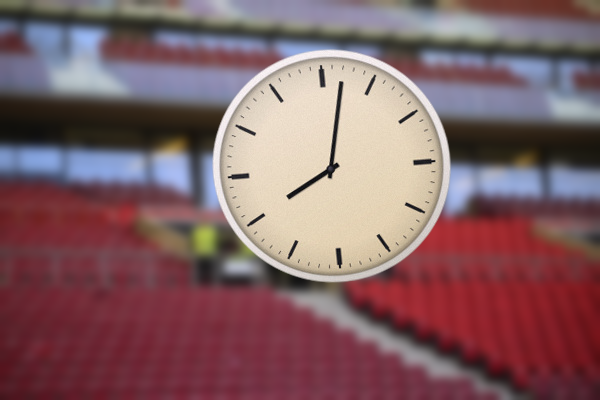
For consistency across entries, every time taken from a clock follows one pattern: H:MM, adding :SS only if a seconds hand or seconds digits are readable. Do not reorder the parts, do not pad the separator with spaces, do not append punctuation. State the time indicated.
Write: 8:02
